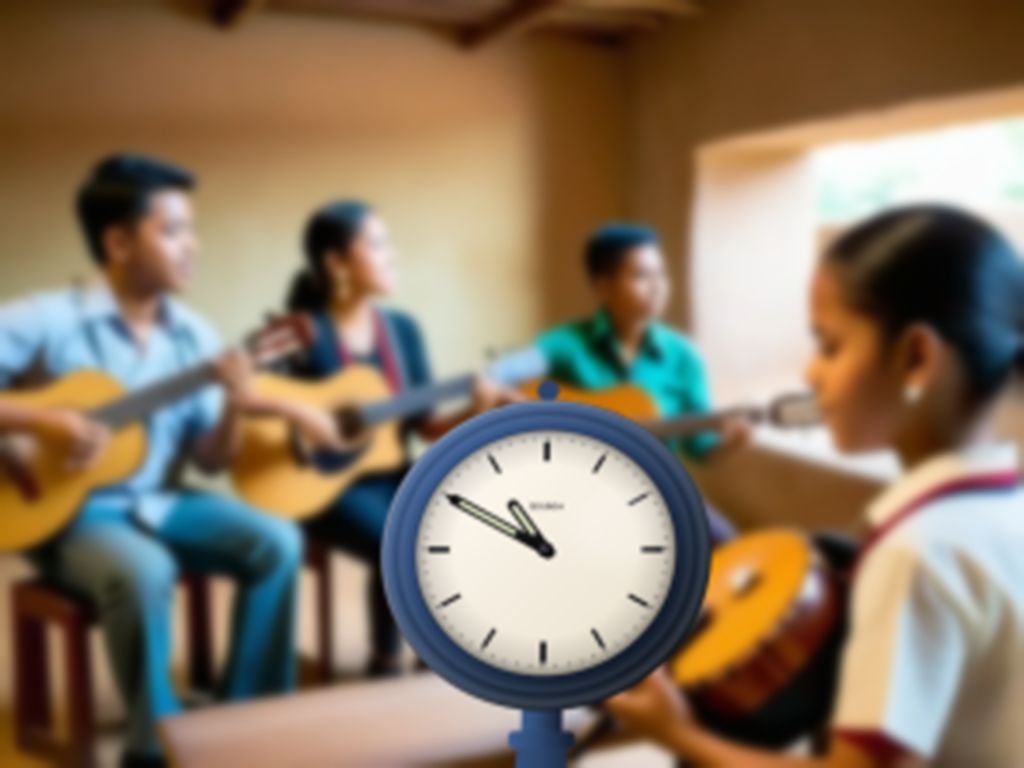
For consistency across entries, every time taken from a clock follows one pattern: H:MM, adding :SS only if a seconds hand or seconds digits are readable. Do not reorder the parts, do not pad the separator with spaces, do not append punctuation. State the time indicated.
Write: 10:50
